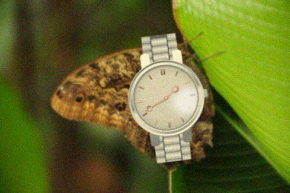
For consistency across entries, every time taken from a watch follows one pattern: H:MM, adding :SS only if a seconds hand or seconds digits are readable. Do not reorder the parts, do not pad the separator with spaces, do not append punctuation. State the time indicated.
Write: 1:41
